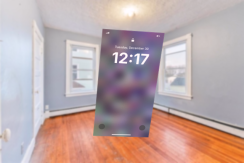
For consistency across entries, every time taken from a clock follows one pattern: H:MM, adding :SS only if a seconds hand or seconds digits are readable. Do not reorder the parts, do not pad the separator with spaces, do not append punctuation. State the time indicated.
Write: 12:17
